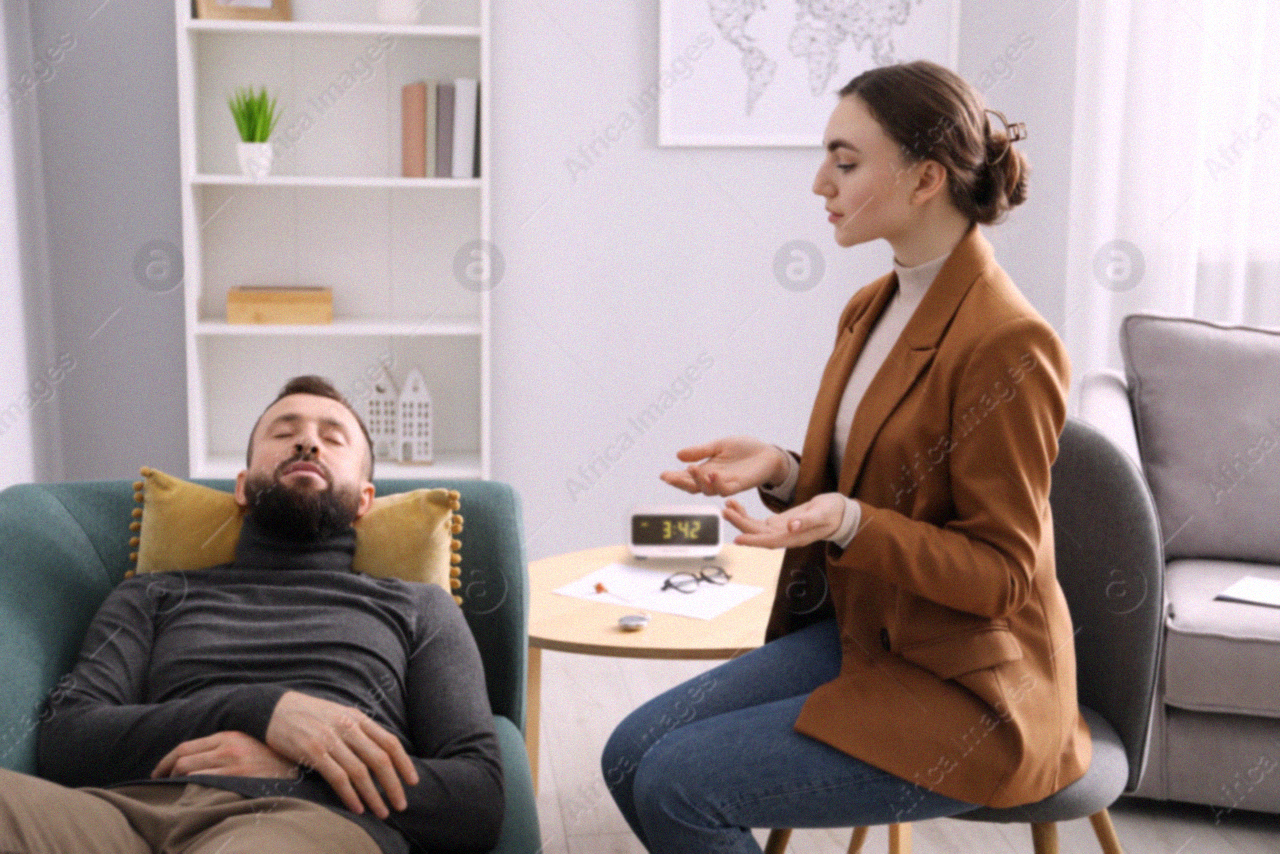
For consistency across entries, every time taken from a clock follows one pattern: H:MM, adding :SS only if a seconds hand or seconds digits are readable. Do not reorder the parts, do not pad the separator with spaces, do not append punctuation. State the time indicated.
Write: 3:42
